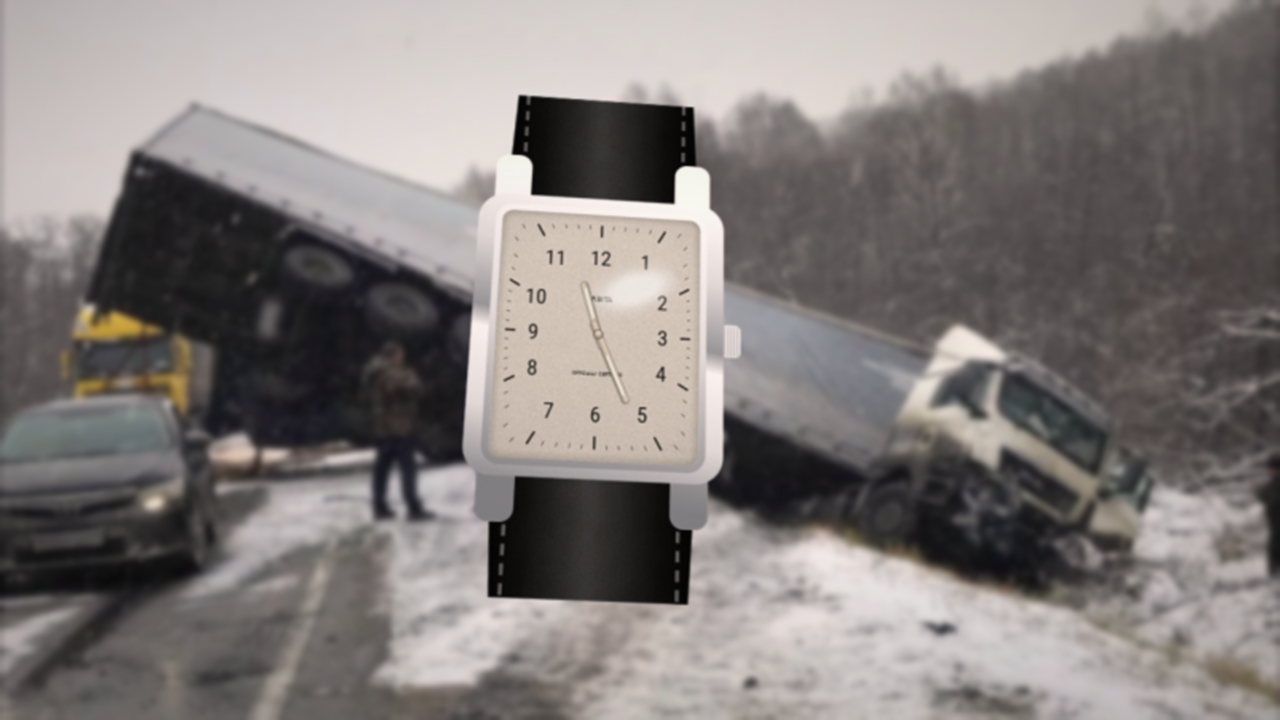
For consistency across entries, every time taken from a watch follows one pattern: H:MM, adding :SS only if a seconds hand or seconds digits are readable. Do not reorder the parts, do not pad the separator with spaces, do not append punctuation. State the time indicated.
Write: 11:26
